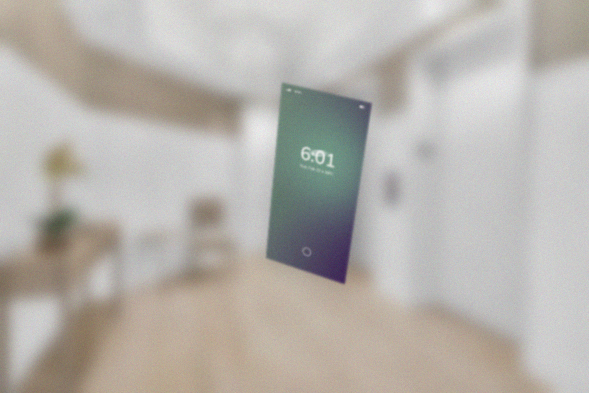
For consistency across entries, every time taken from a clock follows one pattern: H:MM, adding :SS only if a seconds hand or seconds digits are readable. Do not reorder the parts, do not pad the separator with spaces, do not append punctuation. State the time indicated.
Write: 6:01
